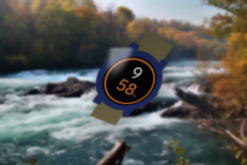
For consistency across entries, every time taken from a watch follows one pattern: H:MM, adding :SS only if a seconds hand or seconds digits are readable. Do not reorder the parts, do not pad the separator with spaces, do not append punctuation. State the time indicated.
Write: 9:58
